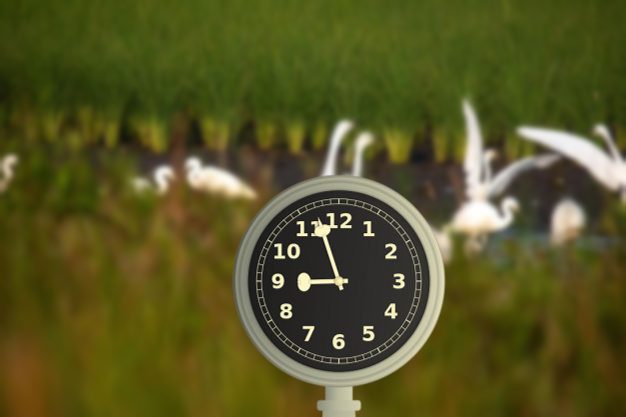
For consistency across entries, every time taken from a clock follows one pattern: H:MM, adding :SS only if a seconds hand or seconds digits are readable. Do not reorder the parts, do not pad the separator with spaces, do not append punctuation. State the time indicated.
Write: 8:57
